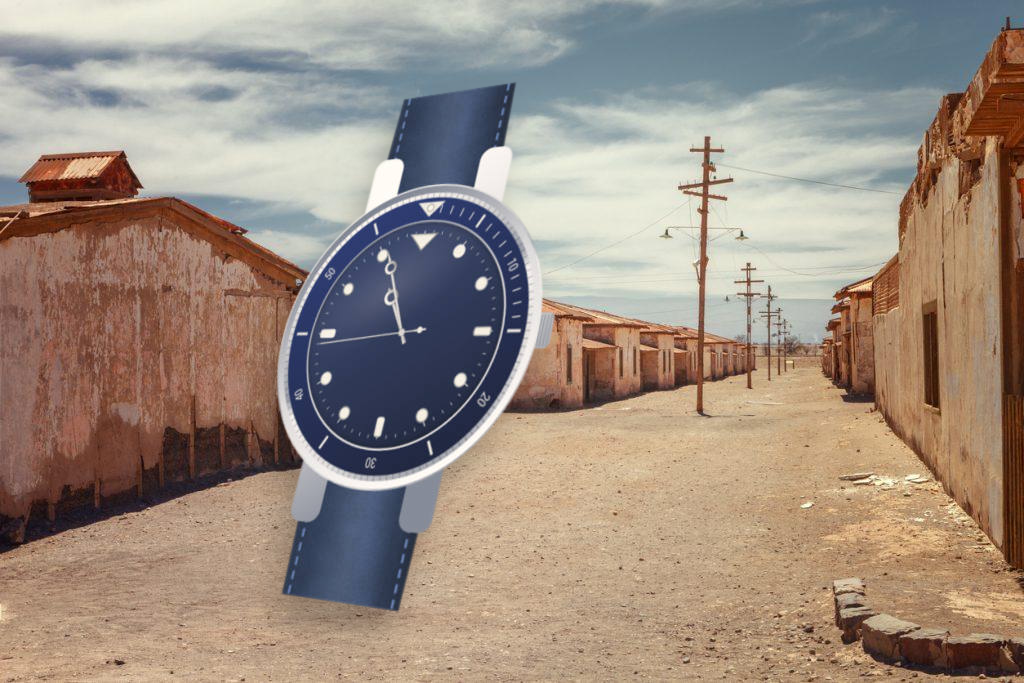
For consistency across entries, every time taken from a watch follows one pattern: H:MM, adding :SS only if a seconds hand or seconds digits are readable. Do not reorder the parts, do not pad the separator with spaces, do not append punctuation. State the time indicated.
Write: 10:55:44
